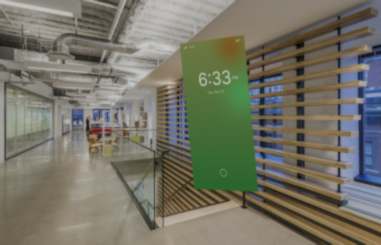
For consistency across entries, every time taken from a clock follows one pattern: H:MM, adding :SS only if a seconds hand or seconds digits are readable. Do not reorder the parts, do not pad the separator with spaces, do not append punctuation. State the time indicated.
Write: 6:33
